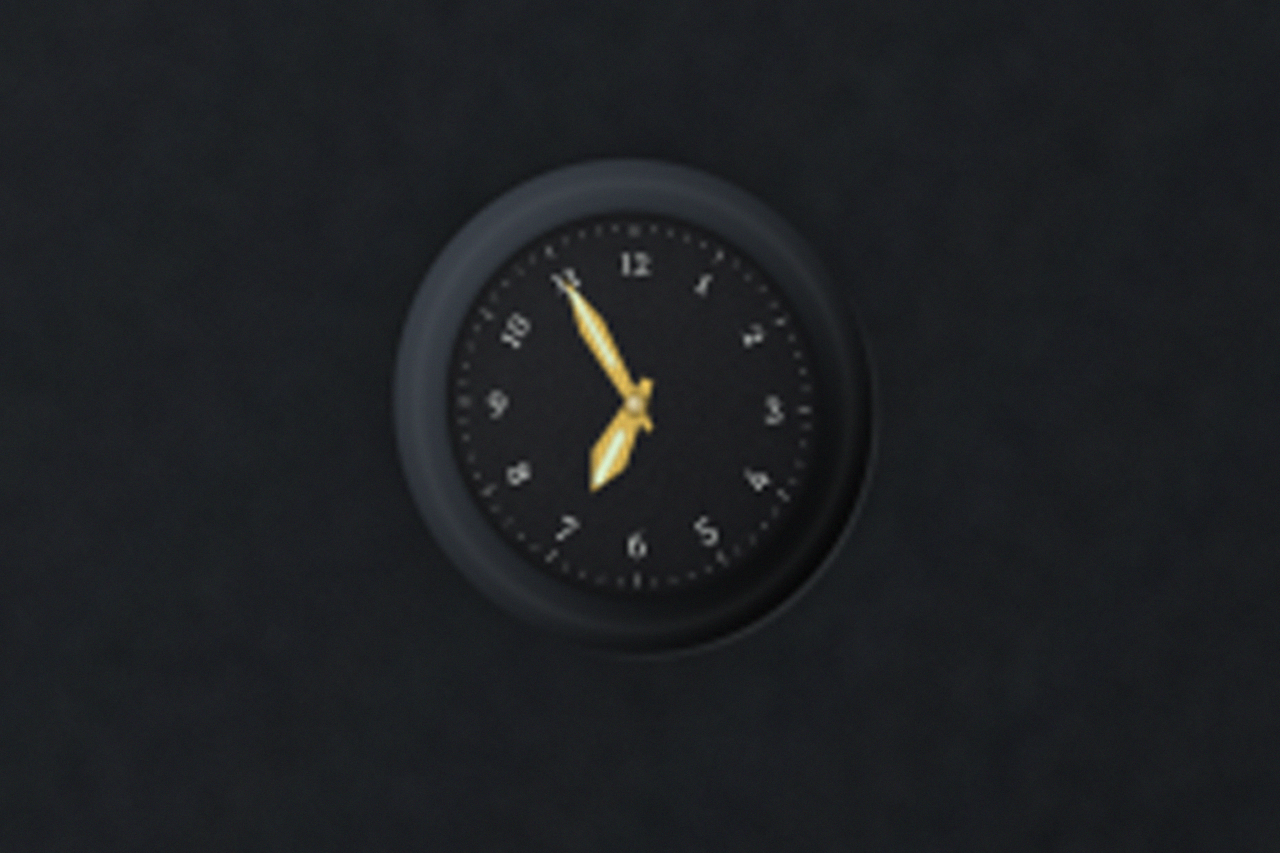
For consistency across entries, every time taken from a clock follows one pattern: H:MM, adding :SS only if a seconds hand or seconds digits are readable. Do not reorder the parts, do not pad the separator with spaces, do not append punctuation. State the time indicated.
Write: 6:55
